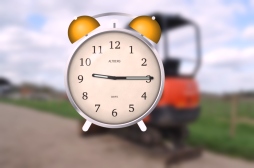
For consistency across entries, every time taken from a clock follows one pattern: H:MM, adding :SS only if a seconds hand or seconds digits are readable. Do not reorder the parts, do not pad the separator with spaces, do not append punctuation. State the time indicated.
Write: 9:15
